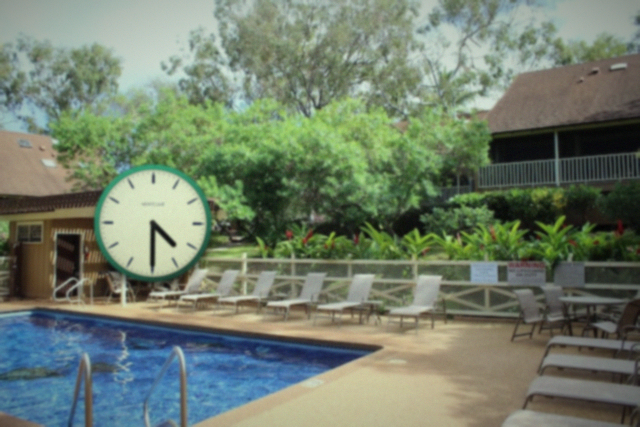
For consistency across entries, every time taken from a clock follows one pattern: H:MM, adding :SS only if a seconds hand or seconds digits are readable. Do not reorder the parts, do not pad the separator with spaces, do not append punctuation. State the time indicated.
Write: 4:30
